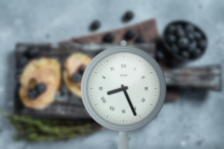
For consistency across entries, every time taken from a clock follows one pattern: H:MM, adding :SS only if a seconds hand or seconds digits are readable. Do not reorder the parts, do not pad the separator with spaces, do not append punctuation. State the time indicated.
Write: 8:26
